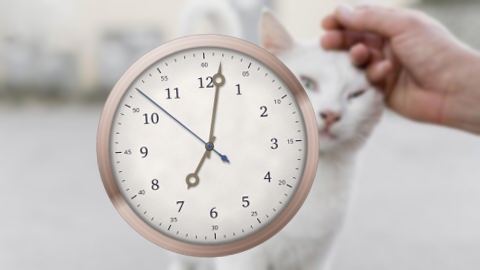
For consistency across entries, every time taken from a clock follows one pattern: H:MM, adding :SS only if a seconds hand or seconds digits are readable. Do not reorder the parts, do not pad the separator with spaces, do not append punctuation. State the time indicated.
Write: 7:01:52
